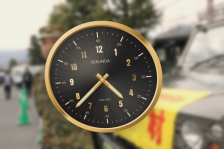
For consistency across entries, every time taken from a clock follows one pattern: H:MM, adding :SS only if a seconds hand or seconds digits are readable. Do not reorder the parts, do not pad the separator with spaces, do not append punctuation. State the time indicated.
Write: 4:38
